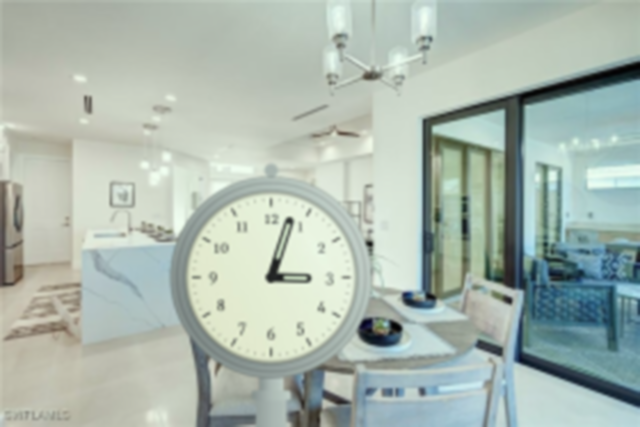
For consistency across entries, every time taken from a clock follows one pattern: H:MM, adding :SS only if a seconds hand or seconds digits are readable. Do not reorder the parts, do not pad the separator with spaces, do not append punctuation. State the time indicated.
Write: 3:03
